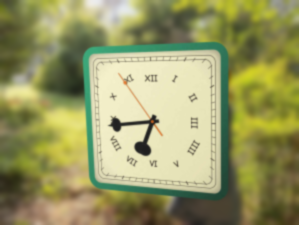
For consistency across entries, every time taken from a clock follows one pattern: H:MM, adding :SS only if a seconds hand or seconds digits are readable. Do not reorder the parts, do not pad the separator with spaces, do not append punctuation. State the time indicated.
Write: 6:43:54
